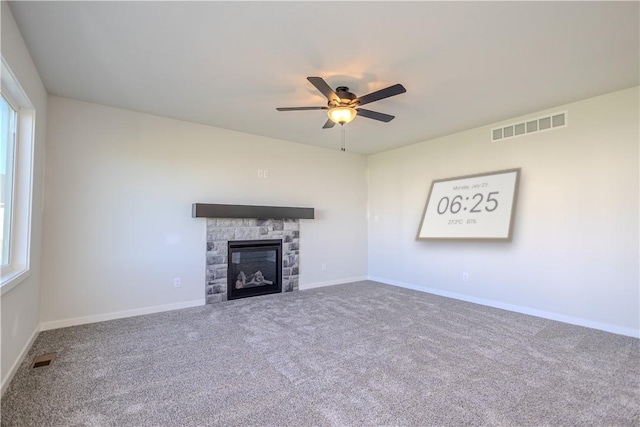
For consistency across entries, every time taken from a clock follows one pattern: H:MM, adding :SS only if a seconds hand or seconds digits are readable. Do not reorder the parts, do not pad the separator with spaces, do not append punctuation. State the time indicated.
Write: 6:25
